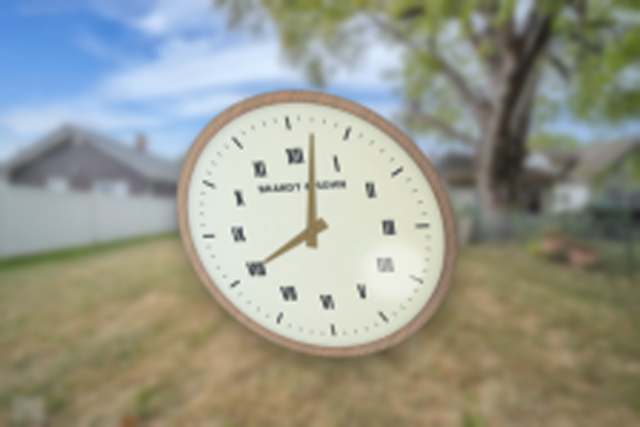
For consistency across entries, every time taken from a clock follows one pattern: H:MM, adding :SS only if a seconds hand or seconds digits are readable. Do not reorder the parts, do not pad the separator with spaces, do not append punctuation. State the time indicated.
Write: 8:02
